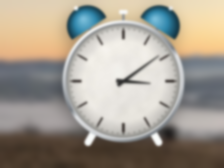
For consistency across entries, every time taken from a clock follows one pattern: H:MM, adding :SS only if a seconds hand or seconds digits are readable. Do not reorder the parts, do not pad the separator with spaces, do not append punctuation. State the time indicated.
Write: 3:09
